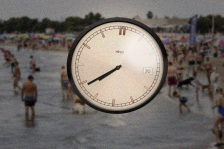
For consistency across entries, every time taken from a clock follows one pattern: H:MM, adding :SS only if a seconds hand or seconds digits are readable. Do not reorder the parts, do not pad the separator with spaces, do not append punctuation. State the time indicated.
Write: 7:39
